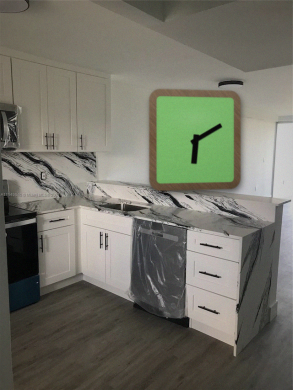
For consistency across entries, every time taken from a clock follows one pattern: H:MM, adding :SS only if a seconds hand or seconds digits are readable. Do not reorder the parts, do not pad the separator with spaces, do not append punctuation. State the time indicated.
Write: 6:10
